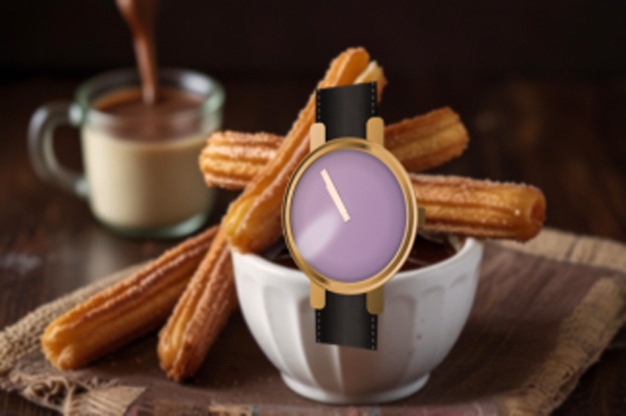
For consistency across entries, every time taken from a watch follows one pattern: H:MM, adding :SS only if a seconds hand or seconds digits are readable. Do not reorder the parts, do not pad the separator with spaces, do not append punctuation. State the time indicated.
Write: 10:55
